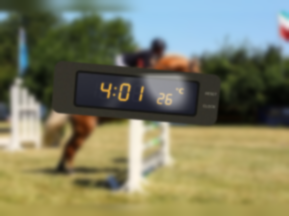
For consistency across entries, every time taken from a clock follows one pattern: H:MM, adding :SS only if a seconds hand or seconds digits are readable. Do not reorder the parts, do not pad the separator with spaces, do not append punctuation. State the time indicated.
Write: 4:01
